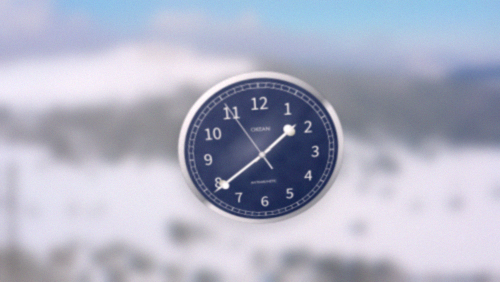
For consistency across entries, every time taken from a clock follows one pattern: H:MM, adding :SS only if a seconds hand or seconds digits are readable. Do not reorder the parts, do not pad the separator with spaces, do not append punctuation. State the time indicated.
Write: 1:38:55
